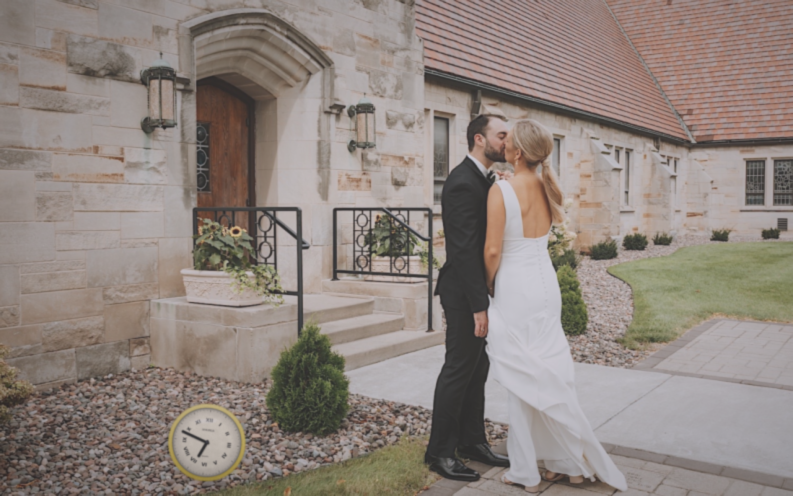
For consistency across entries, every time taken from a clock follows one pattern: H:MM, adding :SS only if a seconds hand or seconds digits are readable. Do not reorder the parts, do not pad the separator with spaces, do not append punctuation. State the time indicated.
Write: 6:48
